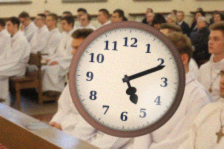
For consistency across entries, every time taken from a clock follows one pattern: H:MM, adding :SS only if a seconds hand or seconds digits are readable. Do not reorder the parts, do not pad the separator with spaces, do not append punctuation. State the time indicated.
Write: 5:11
